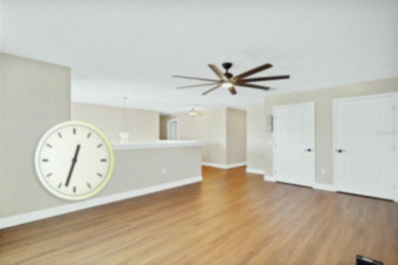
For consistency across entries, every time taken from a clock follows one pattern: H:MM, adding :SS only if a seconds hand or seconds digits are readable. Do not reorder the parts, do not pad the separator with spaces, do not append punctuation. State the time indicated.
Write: 12:33
